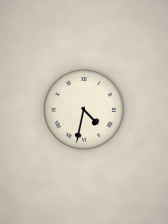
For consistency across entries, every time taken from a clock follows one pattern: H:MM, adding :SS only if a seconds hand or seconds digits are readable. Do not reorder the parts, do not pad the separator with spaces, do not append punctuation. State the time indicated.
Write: 4:32
